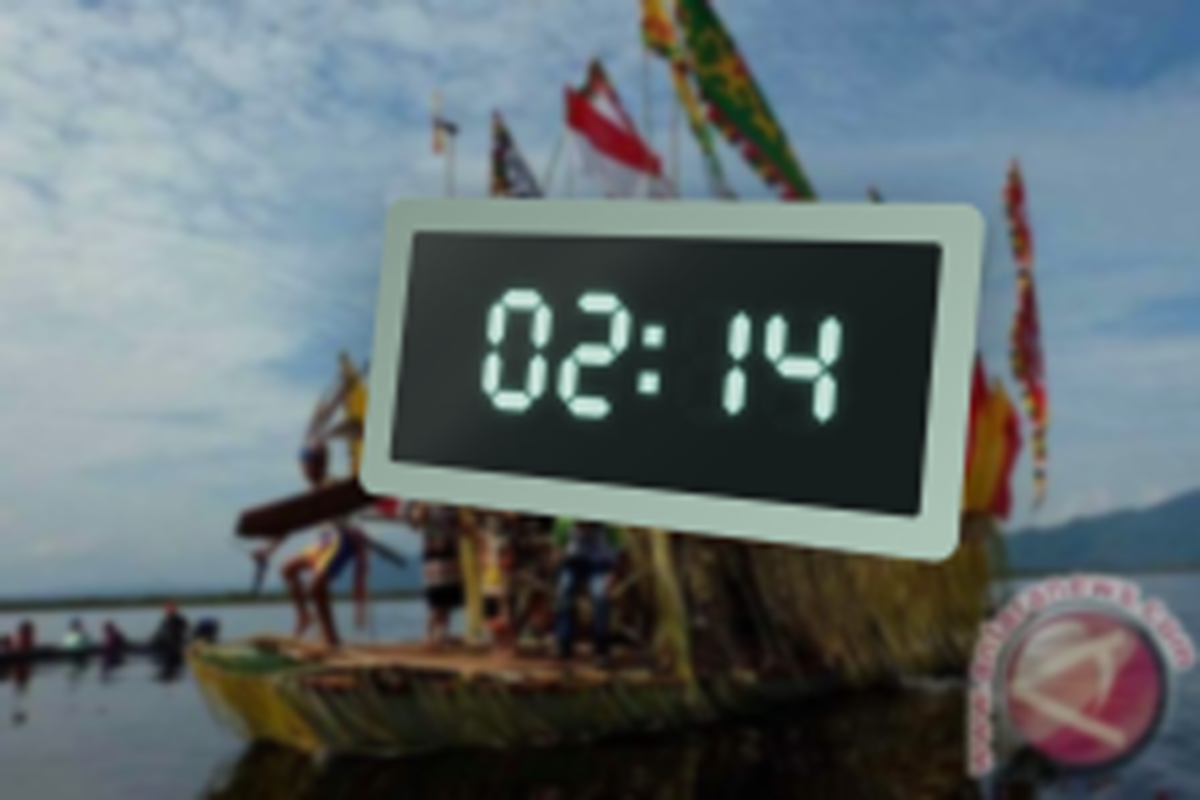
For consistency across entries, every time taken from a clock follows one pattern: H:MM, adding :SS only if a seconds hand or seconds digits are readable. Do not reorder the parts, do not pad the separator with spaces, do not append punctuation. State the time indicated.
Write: 2:14
